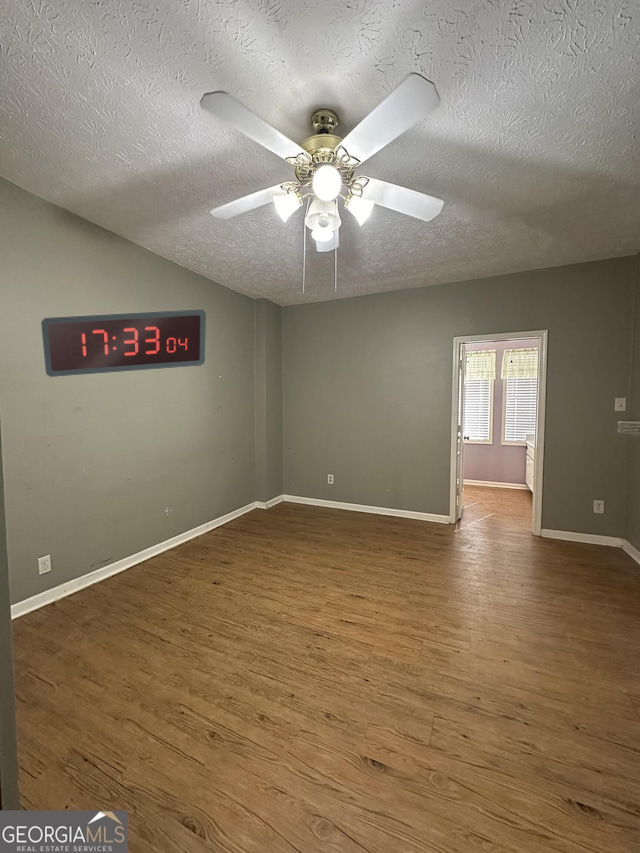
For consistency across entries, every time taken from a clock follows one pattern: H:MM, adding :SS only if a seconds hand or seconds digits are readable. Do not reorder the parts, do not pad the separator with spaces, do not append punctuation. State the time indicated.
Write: 17:33:04
